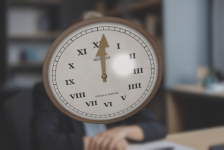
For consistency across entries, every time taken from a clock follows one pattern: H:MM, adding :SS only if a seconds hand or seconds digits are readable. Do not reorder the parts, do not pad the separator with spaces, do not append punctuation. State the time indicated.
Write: 12:01
